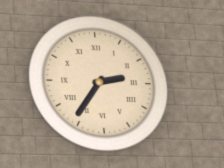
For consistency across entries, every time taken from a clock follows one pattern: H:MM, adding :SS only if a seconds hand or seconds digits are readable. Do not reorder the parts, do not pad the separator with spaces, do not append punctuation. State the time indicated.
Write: 2:36
